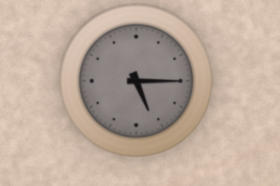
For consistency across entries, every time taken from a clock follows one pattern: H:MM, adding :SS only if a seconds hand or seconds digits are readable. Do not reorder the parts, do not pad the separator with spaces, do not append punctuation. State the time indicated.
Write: 5:15
